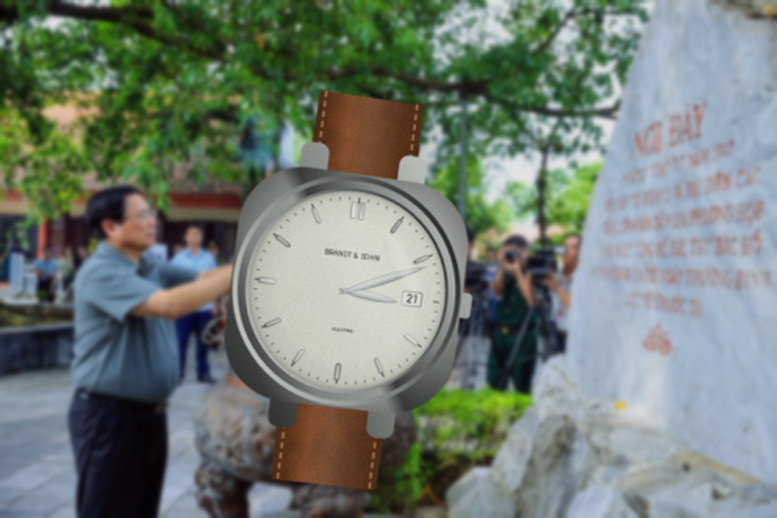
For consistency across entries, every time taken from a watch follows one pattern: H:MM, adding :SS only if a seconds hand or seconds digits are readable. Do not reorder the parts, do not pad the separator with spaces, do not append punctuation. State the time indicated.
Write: 3:11
